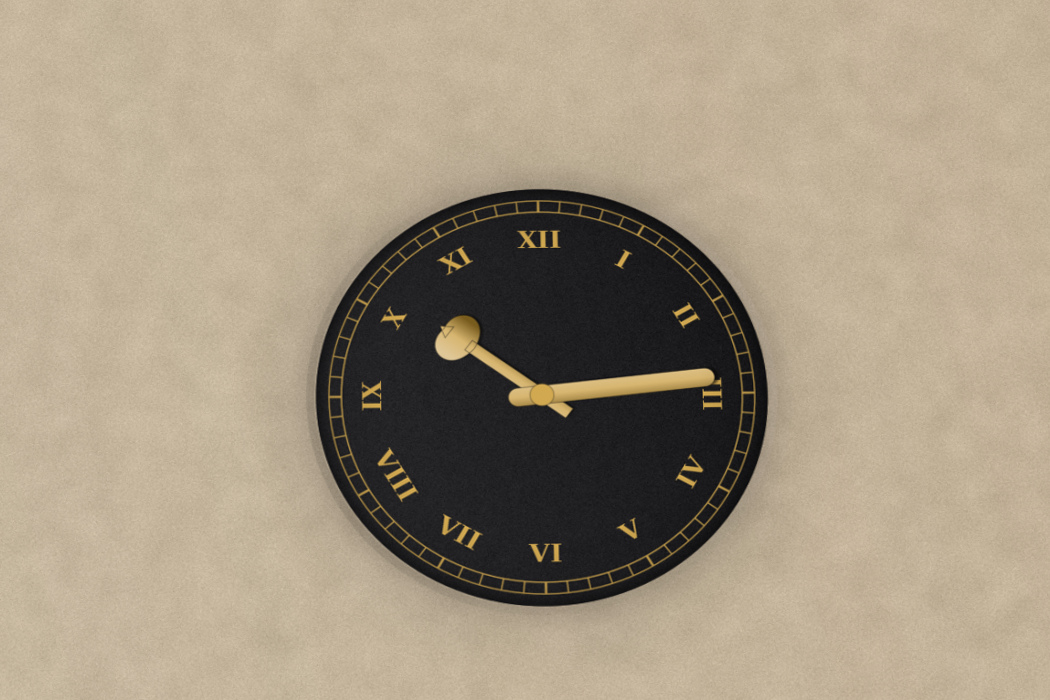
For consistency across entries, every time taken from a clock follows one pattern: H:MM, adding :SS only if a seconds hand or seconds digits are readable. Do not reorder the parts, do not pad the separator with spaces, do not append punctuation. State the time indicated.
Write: 10:14
